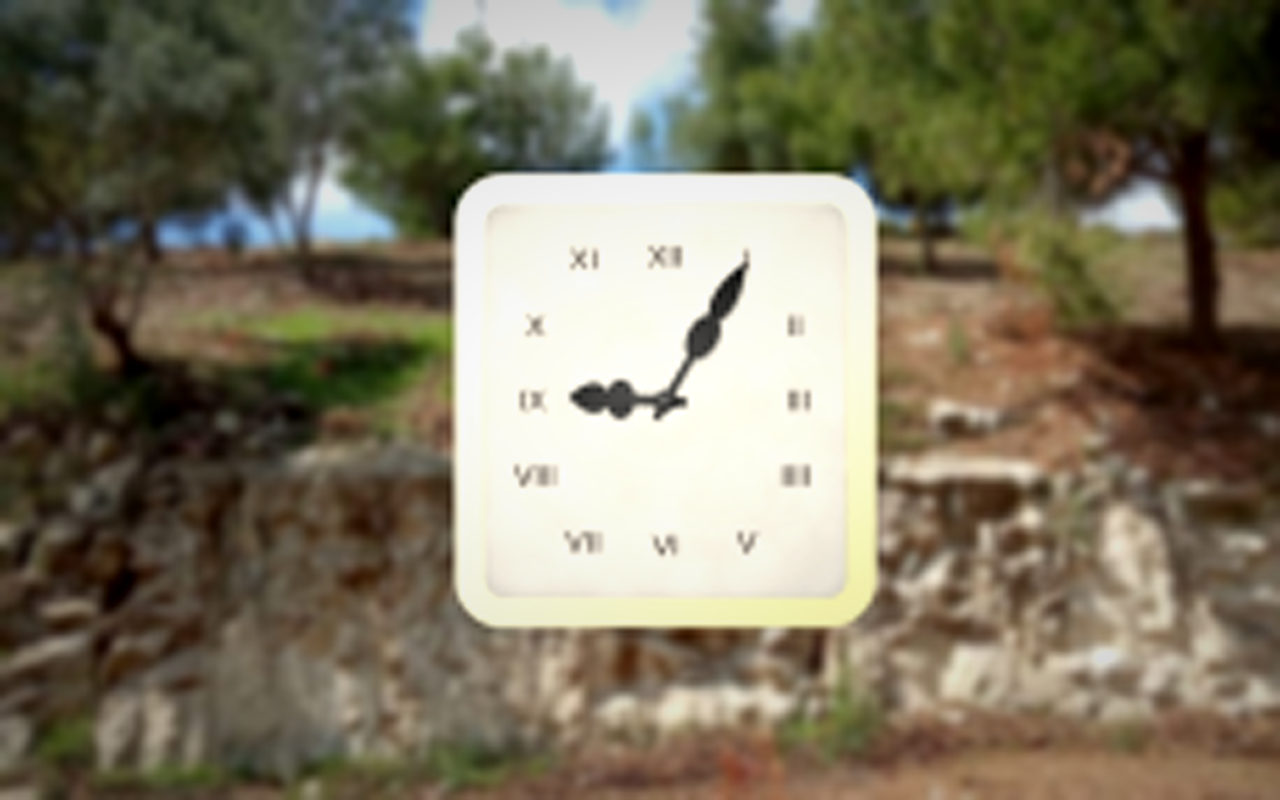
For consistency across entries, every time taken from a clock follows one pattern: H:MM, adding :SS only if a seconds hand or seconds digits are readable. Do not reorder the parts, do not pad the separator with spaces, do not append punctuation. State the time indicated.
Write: 9:05
